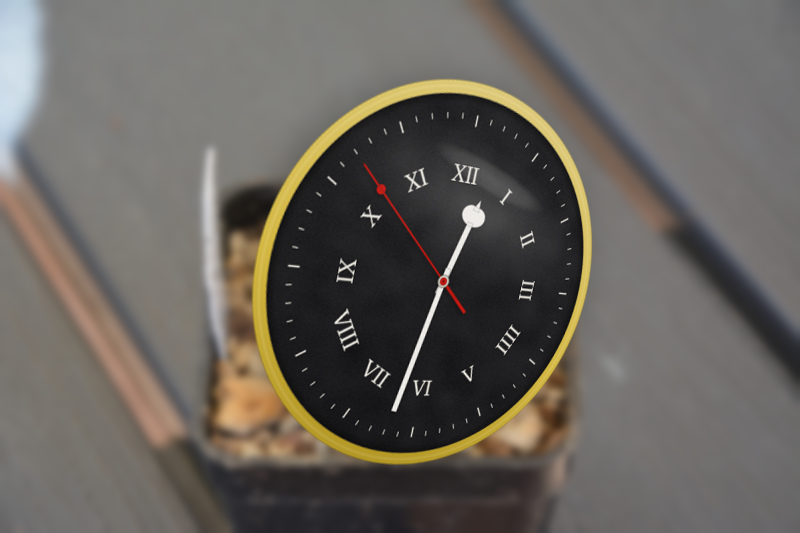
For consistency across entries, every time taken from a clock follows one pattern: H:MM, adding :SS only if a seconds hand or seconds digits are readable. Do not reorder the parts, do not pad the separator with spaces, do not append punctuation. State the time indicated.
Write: 12:31:52
